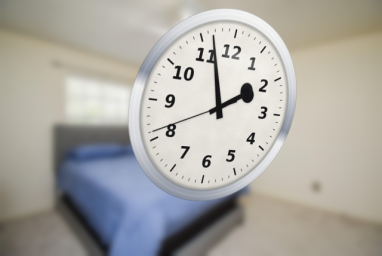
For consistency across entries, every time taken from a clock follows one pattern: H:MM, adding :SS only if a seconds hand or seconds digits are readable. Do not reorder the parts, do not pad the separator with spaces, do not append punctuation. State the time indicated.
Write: 1:56:41
